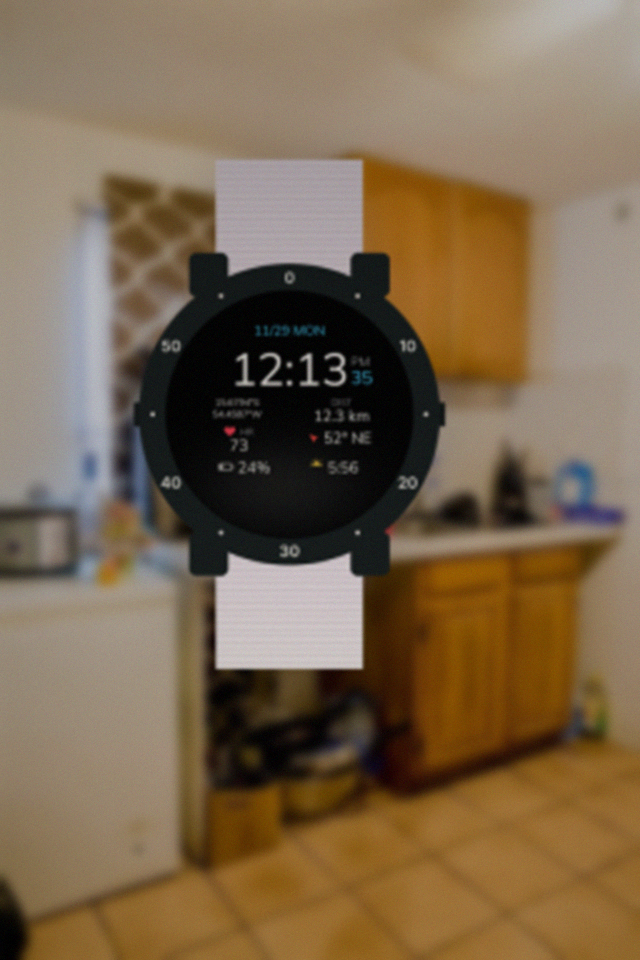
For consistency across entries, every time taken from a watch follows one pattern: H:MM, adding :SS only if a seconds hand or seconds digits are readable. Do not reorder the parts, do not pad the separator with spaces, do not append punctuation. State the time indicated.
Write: 12:13
